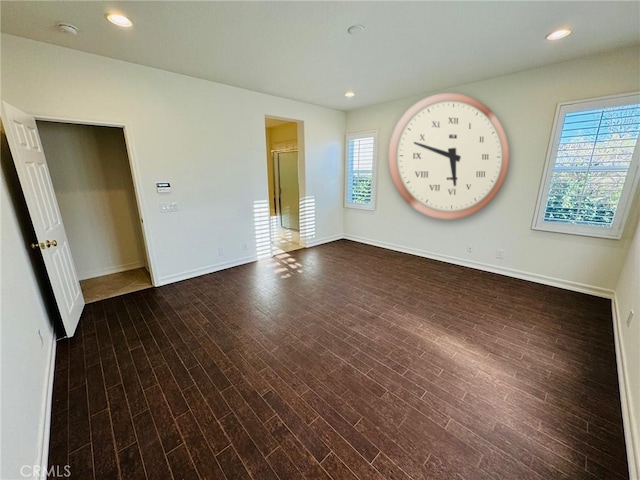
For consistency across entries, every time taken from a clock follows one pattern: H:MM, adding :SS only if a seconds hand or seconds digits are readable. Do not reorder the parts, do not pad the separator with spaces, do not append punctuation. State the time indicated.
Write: 5:48
